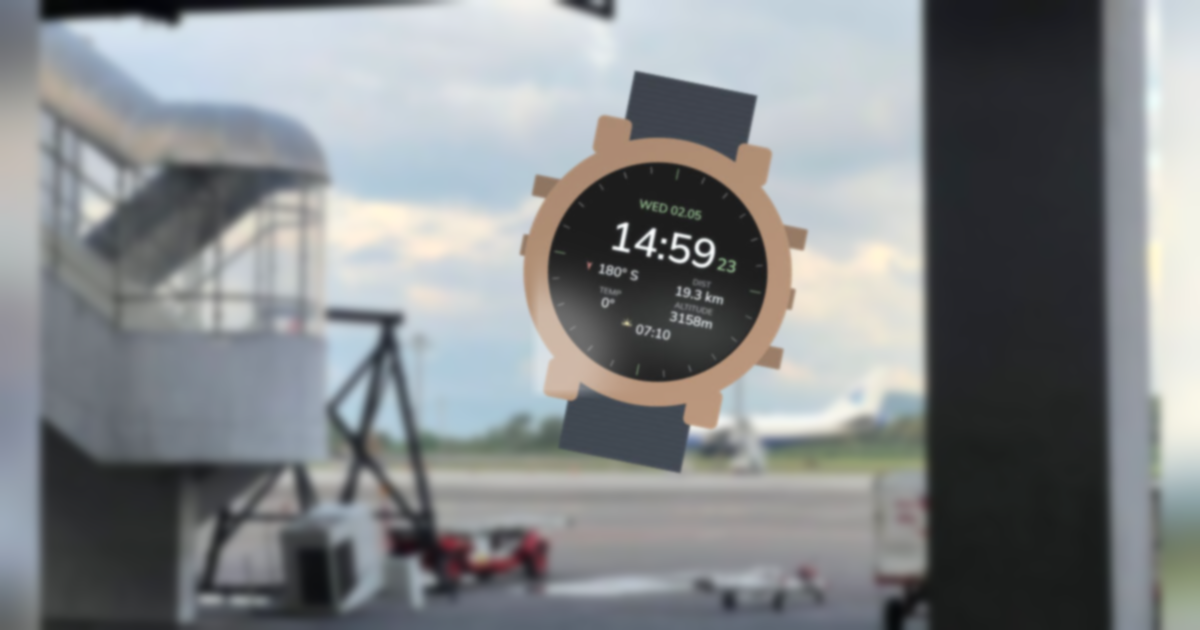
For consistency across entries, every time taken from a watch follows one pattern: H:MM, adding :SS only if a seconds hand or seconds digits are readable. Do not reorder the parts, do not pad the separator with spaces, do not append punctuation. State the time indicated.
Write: 14:59:23
